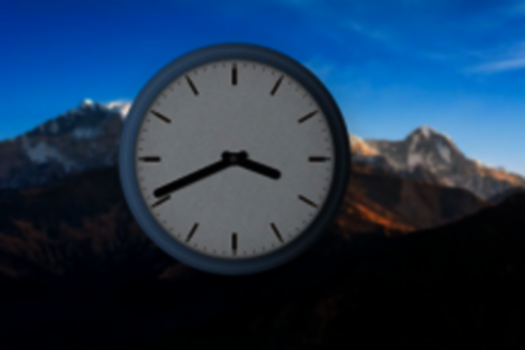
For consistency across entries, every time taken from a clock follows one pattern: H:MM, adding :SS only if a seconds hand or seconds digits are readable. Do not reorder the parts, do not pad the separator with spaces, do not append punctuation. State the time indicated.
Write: 3:41
